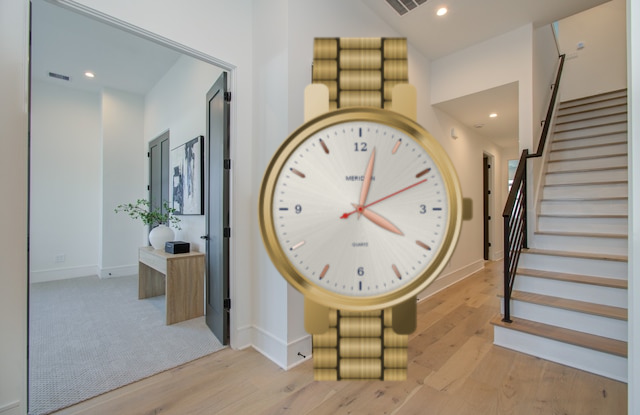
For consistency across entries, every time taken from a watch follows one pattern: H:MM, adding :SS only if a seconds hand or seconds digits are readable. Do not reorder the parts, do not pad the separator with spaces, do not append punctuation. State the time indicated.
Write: 4:02:11
